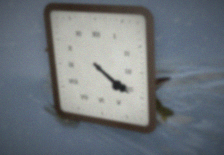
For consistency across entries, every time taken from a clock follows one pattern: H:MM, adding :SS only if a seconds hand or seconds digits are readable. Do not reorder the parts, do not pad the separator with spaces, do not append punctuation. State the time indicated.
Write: 4:21
